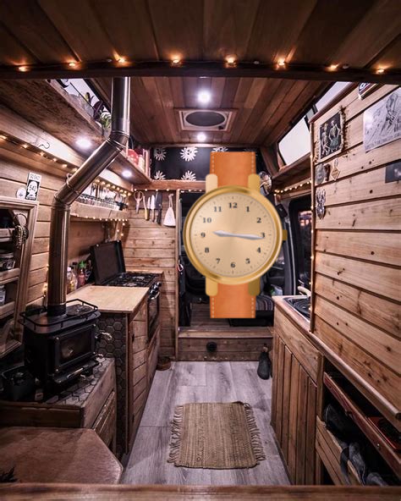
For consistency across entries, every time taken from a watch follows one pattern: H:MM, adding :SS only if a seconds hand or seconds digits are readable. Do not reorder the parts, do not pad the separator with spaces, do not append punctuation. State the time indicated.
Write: 9:16
